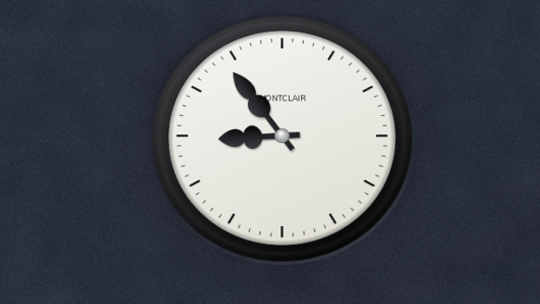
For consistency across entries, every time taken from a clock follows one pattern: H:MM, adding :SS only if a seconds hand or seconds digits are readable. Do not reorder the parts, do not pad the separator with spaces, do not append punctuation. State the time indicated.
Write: 8:54
